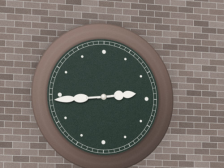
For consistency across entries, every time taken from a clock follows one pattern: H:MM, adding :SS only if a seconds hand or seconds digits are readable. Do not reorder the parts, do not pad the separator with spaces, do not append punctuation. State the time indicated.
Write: 2:44
